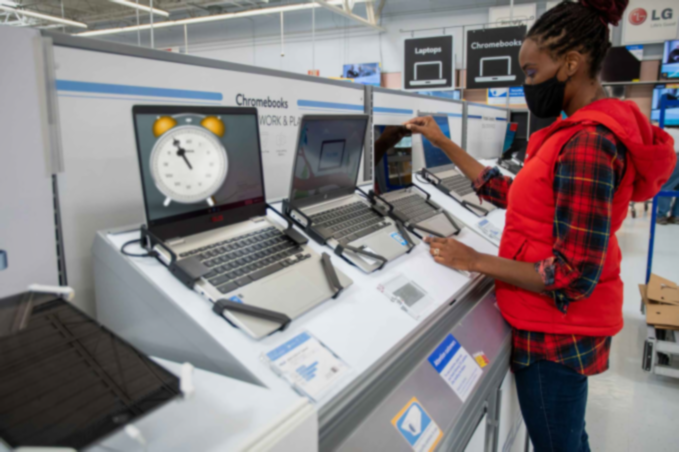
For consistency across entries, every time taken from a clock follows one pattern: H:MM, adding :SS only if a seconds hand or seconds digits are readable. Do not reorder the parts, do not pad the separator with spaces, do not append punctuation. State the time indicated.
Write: 10:55
